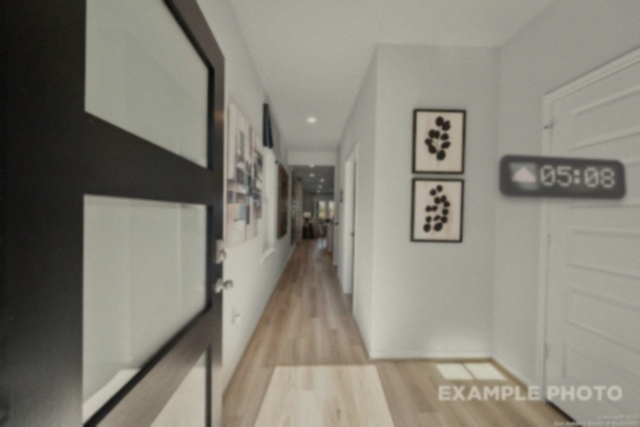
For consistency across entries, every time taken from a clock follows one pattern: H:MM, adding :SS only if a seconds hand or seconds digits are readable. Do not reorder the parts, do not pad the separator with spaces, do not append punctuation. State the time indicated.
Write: 5:08
